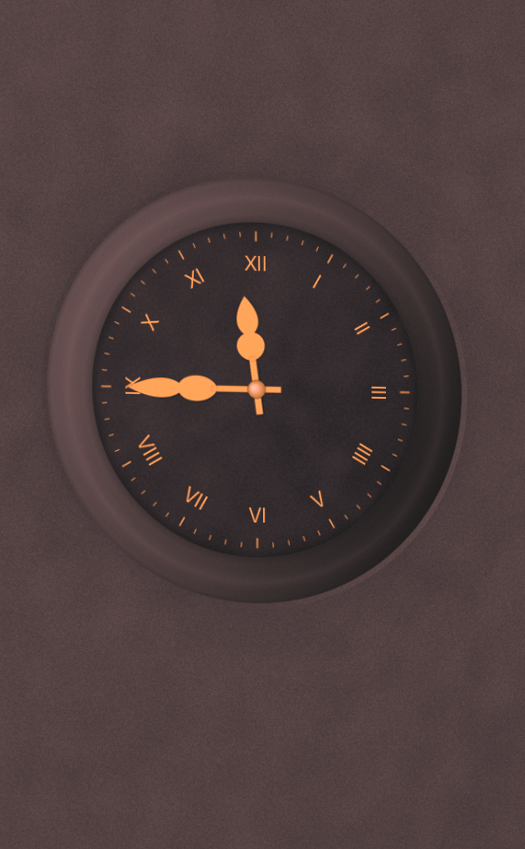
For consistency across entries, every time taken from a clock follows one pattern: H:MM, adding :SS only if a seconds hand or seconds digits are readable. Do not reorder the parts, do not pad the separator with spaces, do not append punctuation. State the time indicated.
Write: 11:45
